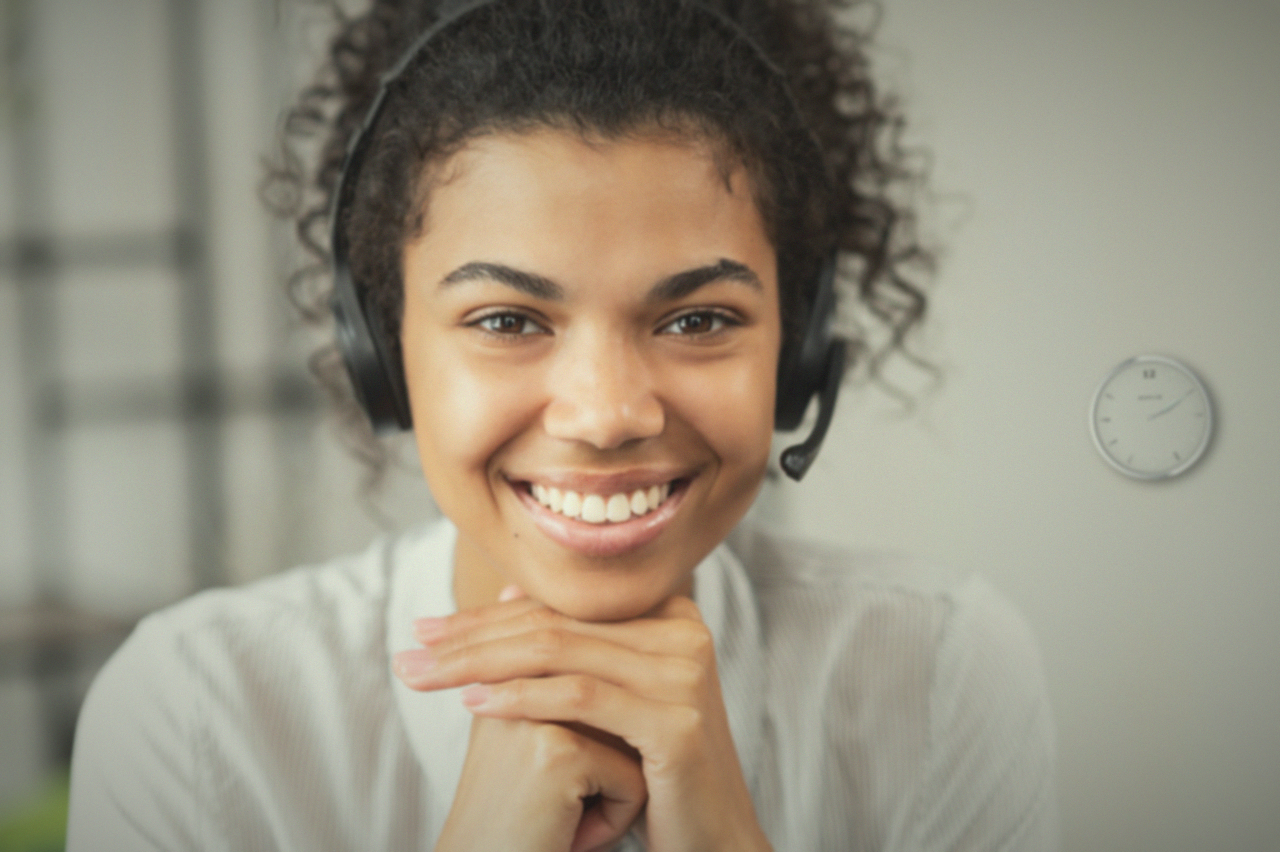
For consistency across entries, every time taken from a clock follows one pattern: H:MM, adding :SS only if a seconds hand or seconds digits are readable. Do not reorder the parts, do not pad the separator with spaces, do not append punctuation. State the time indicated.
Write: 2:10
